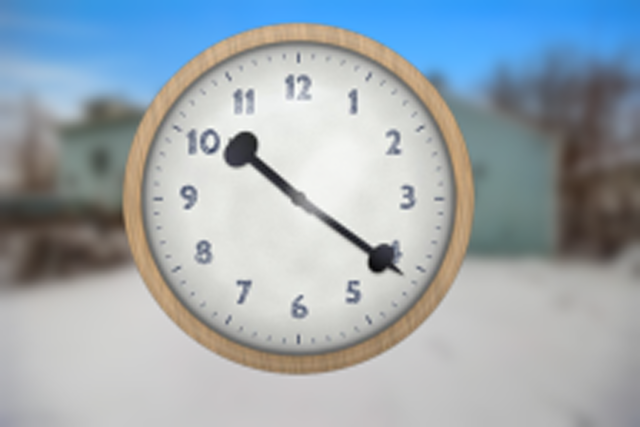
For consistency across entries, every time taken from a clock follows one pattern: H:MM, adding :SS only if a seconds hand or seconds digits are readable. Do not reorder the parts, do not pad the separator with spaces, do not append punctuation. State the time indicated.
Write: 10:21
